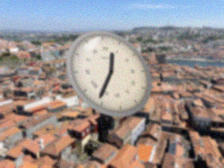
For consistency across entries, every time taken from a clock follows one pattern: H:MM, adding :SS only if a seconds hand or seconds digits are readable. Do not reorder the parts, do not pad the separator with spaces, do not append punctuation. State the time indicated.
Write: 12:36
